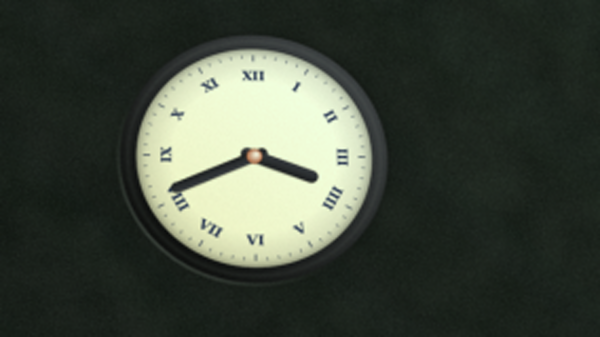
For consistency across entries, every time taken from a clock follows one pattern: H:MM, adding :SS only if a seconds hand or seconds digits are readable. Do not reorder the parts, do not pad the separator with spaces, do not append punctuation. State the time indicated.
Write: 3:41
